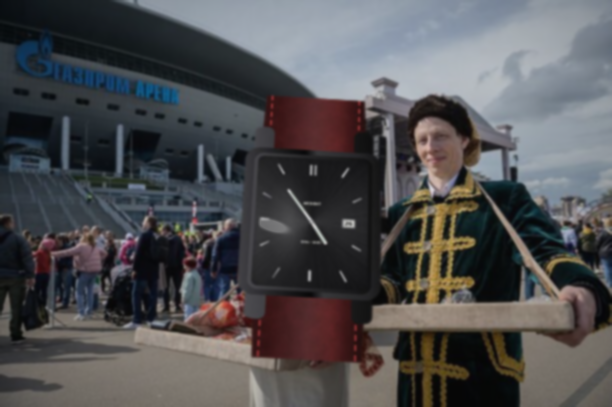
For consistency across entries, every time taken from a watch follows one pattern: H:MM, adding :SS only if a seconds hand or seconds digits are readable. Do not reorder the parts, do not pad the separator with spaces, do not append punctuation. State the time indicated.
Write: 4:54
